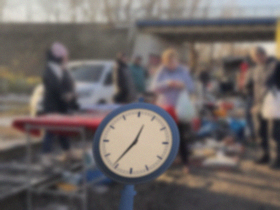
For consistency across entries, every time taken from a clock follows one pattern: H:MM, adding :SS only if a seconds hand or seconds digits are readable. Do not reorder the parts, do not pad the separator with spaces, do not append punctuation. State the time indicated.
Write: 12:36
